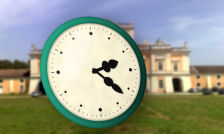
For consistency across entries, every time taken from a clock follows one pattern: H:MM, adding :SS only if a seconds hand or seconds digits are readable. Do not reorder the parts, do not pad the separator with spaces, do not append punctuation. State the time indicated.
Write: 2:22
